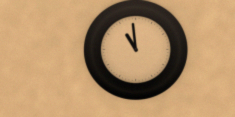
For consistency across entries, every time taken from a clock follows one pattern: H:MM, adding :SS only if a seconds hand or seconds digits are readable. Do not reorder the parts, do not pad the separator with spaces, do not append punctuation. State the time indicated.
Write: 10:59
